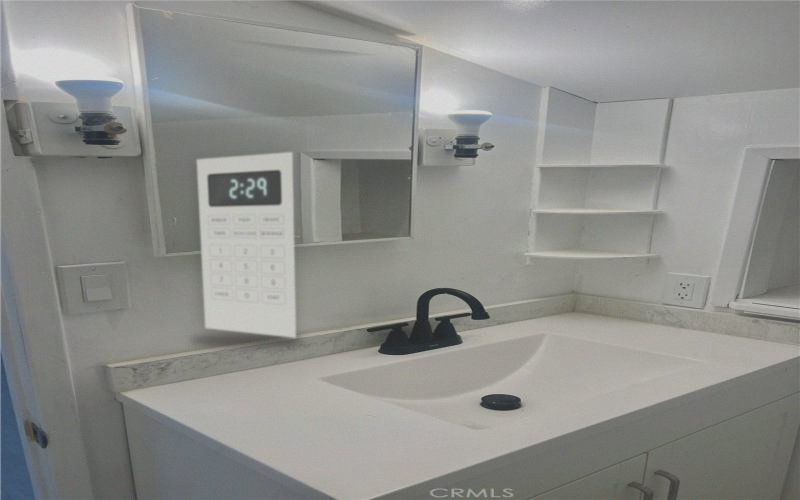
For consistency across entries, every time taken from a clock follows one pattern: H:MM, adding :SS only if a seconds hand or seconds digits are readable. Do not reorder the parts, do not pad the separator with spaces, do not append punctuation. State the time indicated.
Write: 2:29
